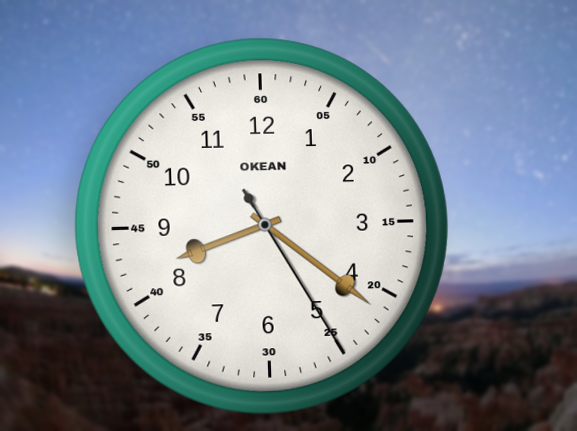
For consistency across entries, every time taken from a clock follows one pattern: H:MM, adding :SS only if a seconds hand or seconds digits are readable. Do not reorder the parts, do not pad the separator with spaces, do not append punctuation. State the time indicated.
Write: 8:21:25
